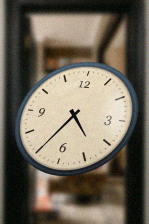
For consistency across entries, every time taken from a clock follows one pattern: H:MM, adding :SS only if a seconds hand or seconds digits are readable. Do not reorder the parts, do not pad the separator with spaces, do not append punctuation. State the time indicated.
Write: 4:35
